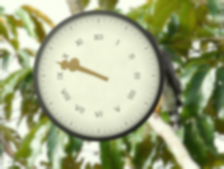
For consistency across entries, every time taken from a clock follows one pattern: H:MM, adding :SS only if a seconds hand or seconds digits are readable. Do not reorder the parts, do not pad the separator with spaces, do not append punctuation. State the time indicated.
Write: 9:48
